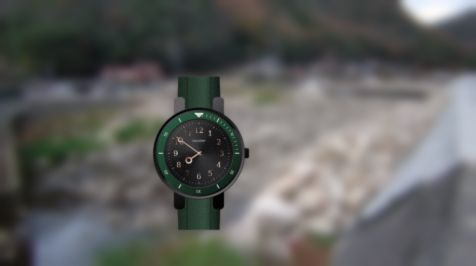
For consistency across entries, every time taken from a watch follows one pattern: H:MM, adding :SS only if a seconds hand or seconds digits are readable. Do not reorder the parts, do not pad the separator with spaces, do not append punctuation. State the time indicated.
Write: 7:51
